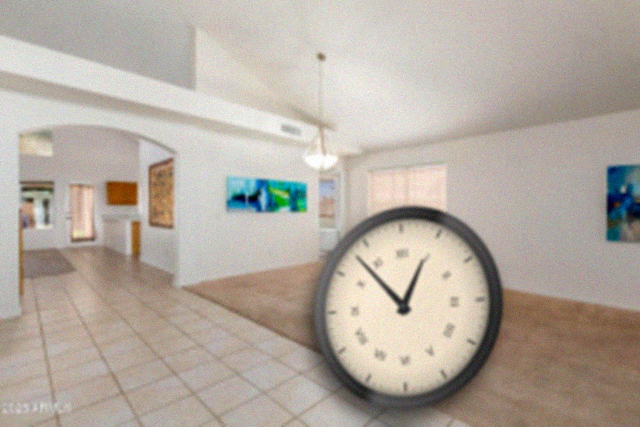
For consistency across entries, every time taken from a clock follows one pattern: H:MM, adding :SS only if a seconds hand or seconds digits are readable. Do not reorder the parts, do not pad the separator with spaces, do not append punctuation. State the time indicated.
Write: 12:53
